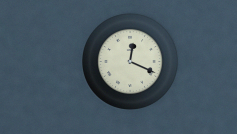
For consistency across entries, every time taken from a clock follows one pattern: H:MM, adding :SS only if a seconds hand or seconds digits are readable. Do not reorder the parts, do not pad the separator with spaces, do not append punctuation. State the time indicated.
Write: 12:19
